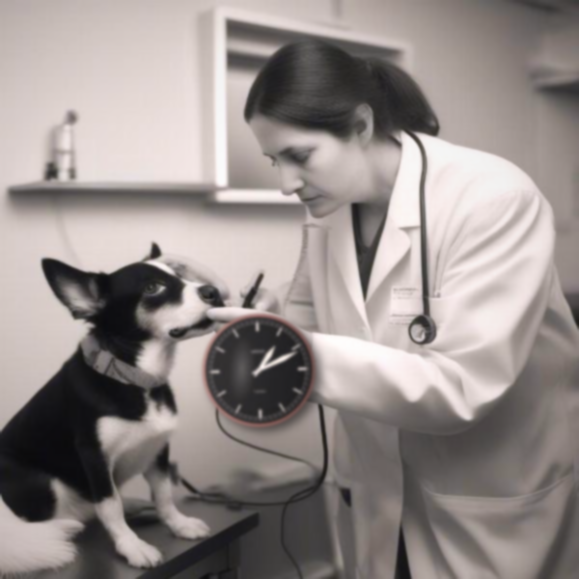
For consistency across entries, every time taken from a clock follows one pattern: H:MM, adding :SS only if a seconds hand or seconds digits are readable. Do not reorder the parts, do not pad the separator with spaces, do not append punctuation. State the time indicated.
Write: 1:11
